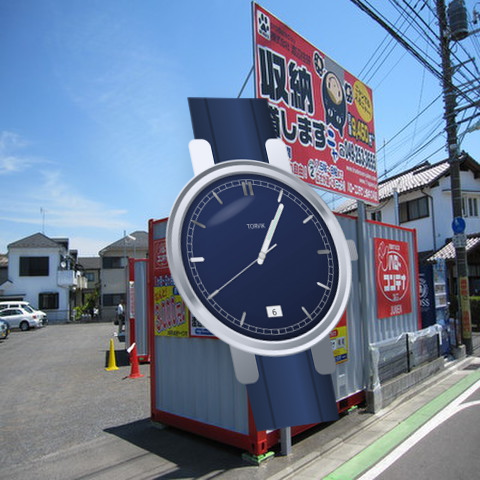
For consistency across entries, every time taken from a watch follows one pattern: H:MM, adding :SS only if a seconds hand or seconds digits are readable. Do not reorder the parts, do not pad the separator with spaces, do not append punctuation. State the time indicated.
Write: 1:05:40
